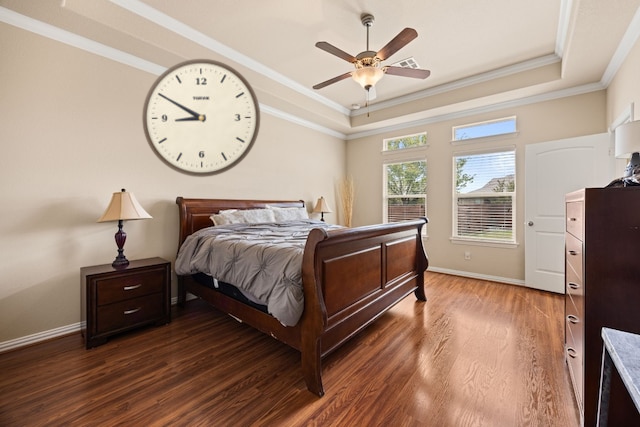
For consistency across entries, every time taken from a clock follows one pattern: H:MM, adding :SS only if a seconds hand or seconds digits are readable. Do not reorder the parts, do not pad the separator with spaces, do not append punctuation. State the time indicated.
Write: 8:50
